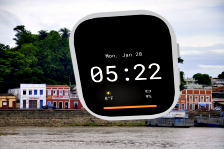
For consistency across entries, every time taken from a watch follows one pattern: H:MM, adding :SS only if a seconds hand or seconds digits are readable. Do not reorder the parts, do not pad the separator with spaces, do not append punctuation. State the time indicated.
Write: 5:22
